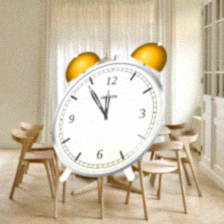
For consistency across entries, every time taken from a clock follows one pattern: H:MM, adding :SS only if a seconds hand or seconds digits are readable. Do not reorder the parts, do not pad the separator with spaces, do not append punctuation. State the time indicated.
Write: 11:54
